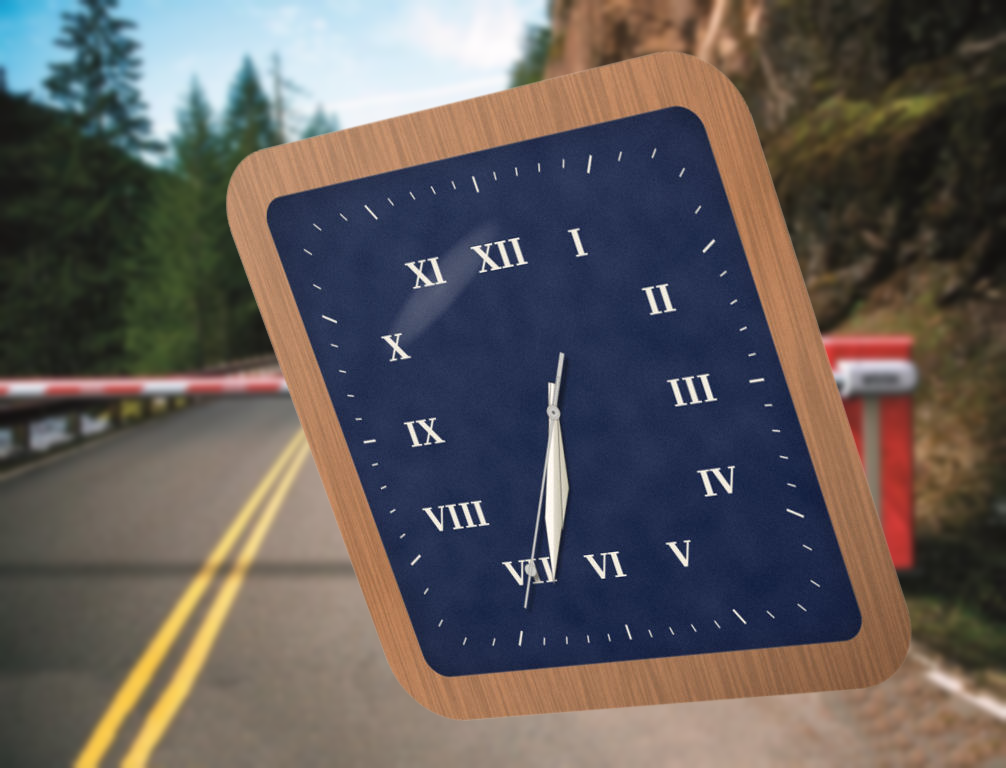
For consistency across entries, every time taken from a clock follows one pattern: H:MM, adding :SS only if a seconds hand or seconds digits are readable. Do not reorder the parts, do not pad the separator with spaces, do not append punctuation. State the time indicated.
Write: 6:33:35
